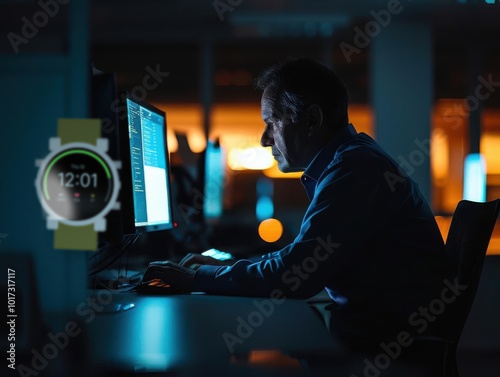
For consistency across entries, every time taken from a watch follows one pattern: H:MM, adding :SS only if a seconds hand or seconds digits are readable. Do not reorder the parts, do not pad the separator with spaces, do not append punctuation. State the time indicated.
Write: 12:01
